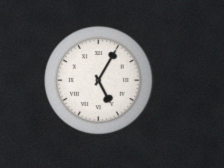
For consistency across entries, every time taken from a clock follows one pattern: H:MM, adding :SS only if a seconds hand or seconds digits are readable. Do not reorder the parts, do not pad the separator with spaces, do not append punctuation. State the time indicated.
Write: 5:05
